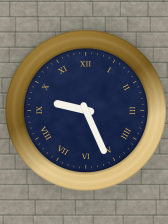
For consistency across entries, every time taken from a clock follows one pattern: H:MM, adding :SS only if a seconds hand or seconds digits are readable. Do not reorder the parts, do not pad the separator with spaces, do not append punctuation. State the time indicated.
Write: 9:26
